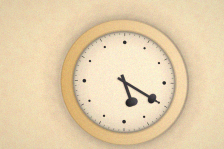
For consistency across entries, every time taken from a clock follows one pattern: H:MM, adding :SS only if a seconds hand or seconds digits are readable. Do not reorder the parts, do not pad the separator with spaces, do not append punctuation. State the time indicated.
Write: 5:20
